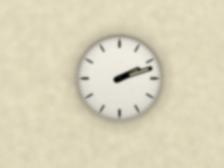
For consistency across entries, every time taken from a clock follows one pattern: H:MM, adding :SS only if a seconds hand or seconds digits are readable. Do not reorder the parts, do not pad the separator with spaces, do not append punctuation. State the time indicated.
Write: 2:12
